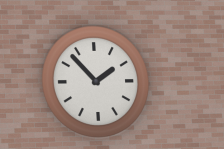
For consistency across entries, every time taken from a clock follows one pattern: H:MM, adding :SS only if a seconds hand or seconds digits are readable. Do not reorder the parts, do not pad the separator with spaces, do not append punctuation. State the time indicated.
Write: 1:53
